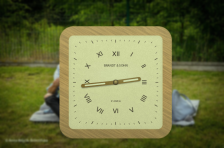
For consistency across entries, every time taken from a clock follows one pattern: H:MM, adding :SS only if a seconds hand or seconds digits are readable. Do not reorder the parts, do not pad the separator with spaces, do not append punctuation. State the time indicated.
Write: 2:44
